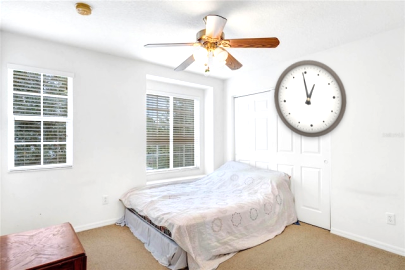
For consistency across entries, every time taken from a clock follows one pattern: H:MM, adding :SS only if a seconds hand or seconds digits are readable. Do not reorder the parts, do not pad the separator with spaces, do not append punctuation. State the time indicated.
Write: 12:59
